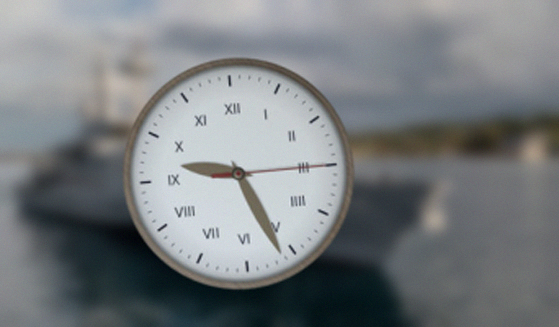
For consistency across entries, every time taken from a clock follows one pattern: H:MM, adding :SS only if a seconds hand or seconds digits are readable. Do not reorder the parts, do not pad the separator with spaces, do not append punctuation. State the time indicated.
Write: 9:26:15
